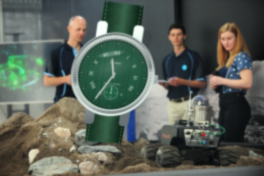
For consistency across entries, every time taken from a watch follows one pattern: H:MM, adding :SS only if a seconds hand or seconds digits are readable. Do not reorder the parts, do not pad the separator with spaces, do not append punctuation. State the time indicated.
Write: 11:35
